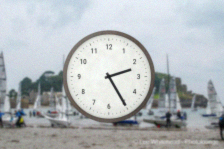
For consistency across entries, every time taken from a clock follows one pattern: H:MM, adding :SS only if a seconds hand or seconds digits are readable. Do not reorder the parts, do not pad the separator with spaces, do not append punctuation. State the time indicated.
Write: 2:25
